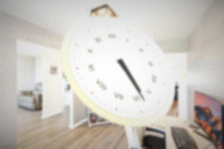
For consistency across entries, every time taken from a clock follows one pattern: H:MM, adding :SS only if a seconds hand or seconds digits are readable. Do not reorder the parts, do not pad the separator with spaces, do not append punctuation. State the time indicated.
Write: 5:28
